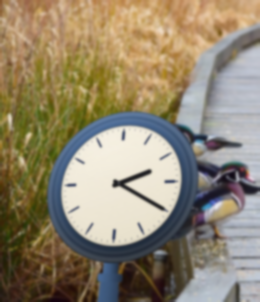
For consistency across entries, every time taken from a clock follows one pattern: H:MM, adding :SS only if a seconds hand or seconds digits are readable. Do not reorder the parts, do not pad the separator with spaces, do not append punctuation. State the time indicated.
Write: 2:20
